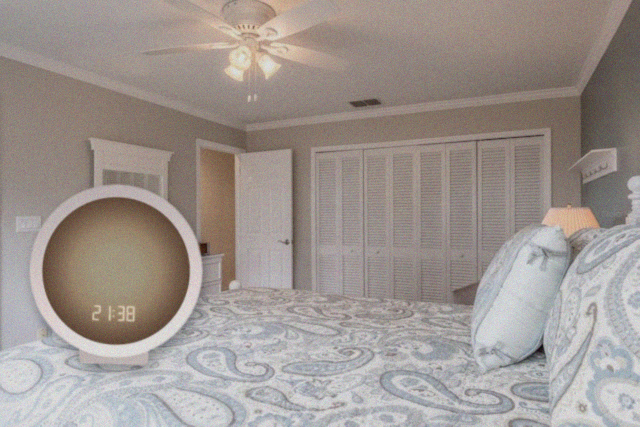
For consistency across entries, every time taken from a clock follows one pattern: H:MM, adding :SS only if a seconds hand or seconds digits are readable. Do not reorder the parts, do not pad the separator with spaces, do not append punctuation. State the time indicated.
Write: 21:38
